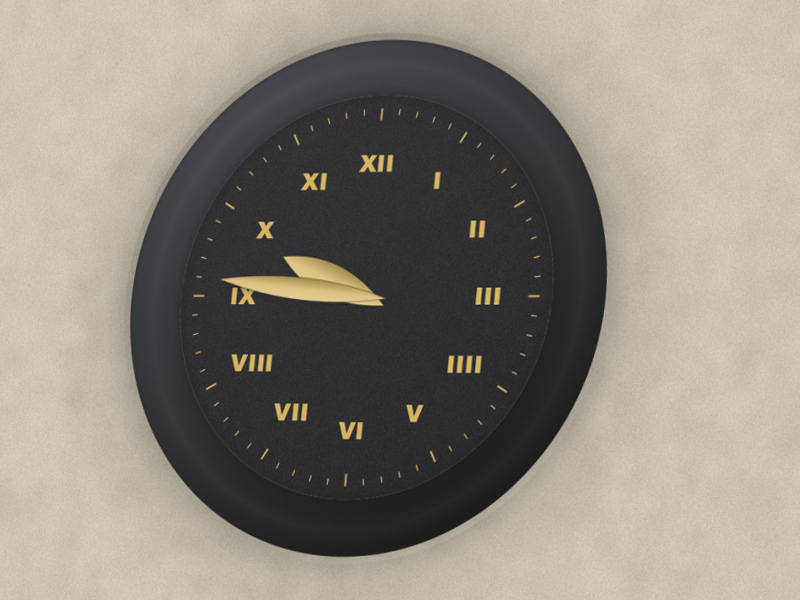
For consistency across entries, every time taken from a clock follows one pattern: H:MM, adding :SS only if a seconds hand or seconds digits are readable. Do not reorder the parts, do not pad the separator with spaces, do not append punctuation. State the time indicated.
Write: 9:46
